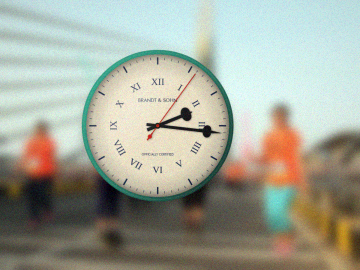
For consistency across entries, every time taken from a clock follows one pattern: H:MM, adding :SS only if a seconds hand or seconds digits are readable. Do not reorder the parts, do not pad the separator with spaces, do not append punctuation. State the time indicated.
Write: 2:16:06
